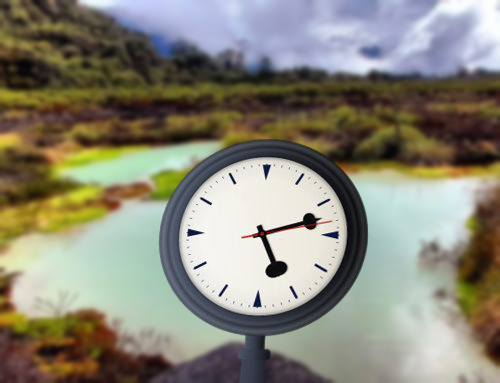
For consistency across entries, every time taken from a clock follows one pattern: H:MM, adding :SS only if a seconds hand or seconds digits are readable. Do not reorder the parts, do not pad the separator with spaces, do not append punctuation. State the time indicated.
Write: 5:12:13
